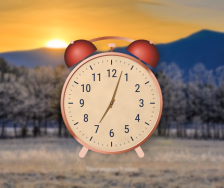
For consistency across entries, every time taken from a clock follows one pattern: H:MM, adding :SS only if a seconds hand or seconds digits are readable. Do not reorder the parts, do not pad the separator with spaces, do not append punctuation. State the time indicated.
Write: 7:03
